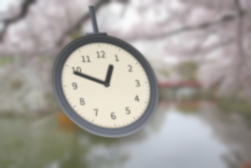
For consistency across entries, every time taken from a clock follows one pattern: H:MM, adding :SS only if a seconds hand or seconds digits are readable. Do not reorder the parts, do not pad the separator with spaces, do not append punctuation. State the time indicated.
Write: 12:49
